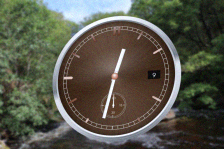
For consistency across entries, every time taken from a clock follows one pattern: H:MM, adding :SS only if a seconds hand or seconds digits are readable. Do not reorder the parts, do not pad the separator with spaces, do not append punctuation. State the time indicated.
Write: 12:32
